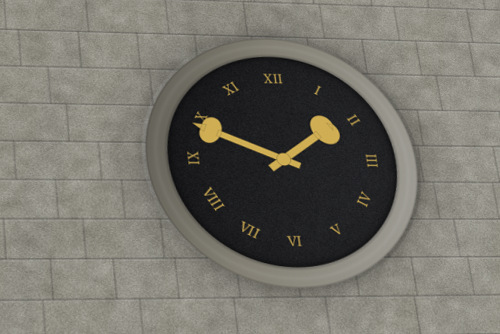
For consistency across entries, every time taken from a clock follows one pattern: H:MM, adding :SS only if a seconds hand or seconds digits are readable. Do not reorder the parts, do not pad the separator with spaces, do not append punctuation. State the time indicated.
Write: 1:49
